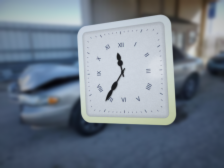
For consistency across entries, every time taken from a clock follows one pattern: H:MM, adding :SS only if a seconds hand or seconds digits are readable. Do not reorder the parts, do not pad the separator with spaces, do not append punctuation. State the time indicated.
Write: 11:36
